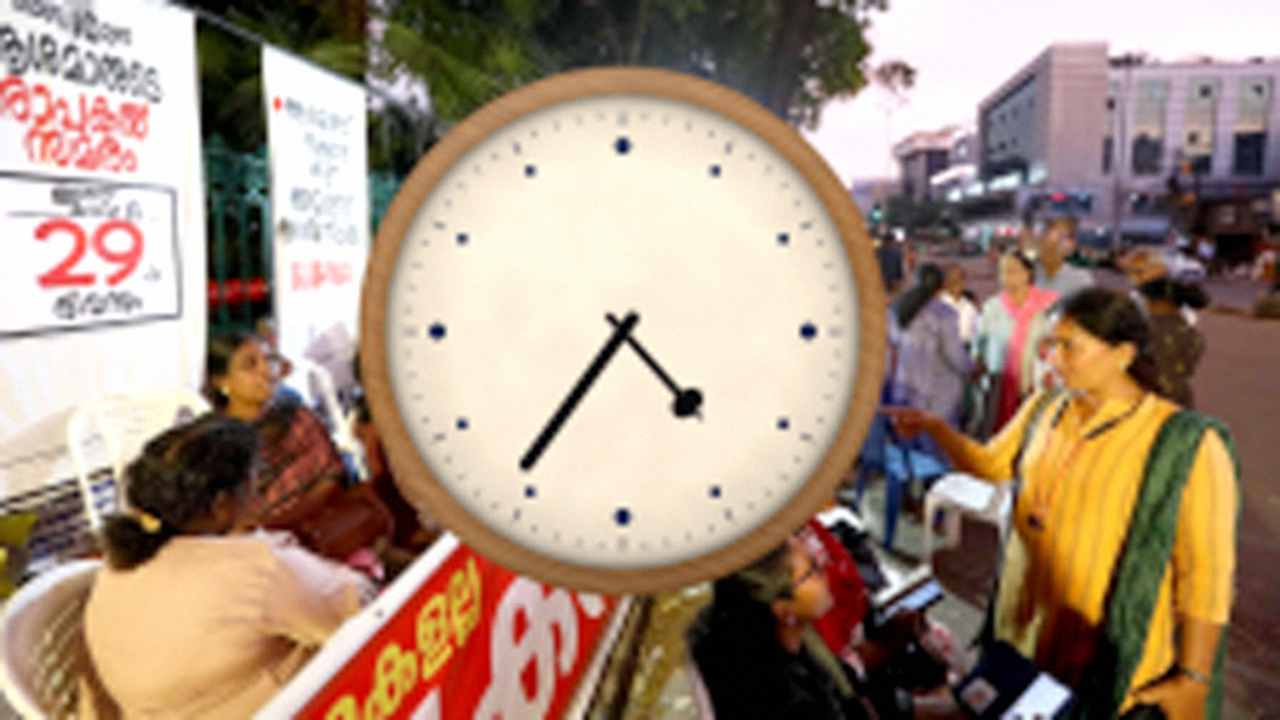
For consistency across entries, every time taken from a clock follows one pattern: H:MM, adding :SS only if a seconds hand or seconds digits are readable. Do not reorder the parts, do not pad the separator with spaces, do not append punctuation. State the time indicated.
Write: 4:36
